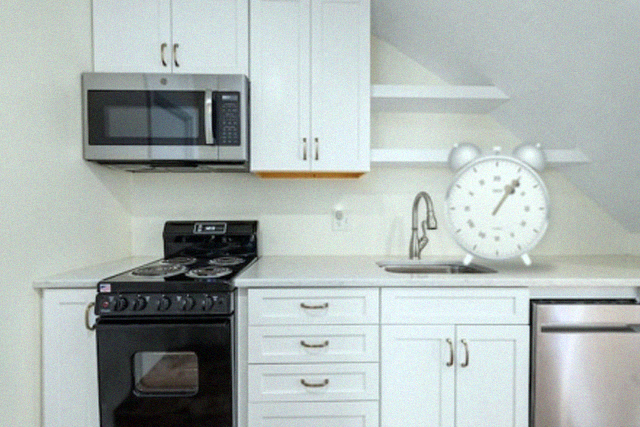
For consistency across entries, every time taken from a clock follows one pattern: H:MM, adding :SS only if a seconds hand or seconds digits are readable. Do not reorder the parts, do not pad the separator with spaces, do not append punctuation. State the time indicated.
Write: 1:06
